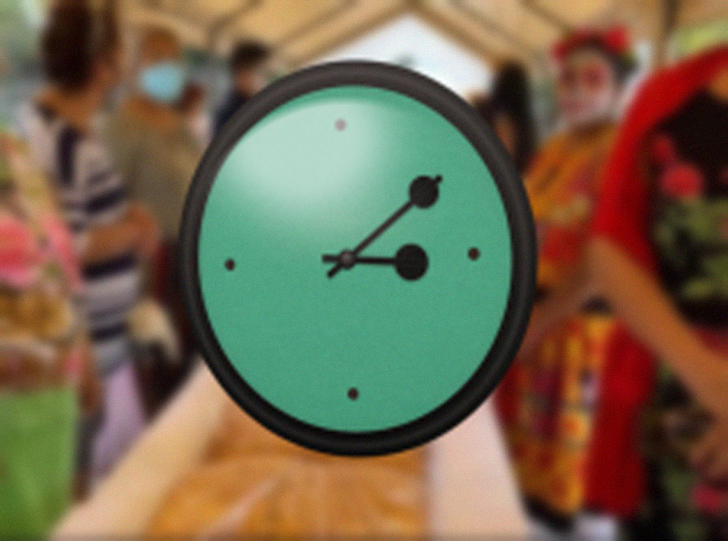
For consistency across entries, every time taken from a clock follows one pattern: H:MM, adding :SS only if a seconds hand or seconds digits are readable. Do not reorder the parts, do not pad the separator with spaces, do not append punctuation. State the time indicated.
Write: 3:09
